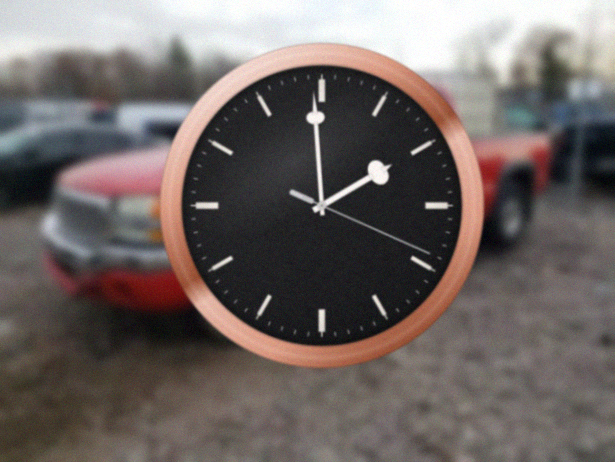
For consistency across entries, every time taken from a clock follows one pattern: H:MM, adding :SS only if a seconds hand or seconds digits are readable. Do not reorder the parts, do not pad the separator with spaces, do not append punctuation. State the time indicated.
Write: 1:59:19
